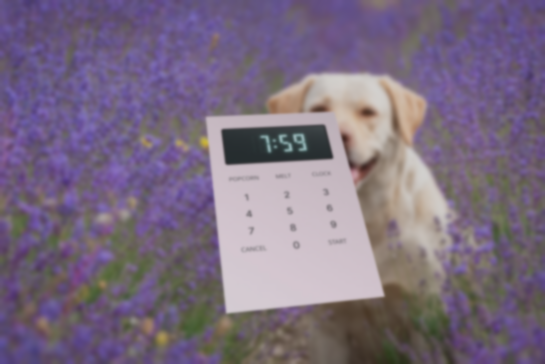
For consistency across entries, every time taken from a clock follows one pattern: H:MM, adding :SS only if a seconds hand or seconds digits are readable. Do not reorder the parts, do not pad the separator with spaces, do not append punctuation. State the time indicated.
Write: 7:59
